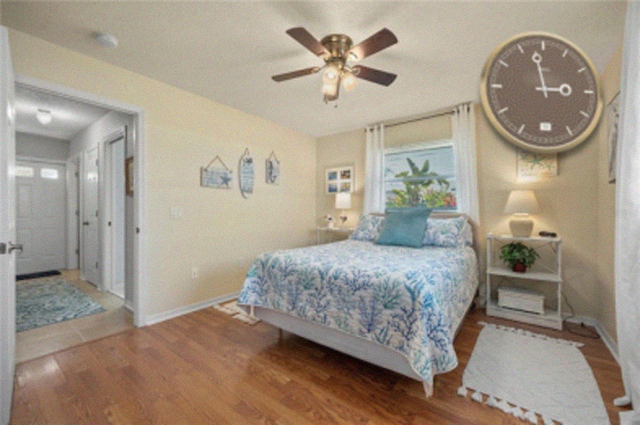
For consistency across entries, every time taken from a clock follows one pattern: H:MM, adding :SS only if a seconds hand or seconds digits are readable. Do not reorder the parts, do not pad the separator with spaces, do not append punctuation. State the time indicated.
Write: 2:58
